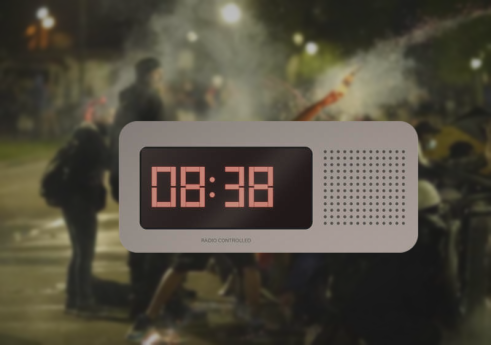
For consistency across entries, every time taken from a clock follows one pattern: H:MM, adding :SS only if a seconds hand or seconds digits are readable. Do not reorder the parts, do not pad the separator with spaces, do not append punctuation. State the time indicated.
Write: 8:38
